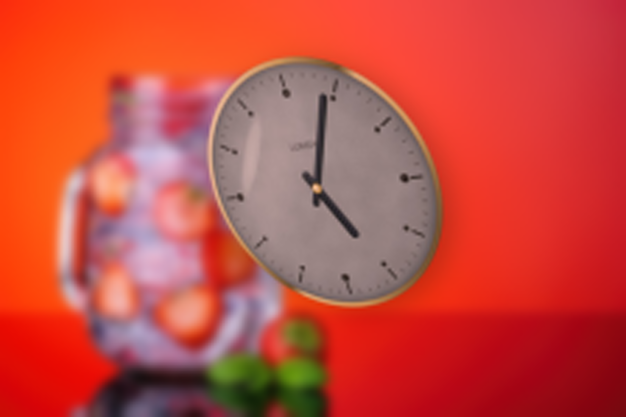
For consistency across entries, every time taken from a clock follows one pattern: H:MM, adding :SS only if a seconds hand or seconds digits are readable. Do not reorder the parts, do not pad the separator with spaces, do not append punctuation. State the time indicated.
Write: 5:04
